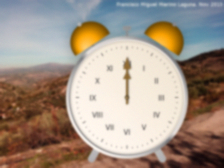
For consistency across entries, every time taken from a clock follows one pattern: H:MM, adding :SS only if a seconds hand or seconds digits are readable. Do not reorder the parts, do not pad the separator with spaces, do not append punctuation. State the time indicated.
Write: 12:00
